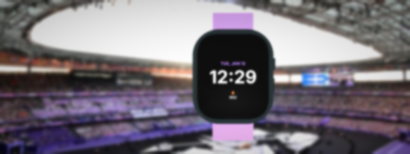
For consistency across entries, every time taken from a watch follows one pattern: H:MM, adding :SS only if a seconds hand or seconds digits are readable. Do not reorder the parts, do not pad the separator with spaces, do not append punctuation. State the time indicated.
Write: 12:29
